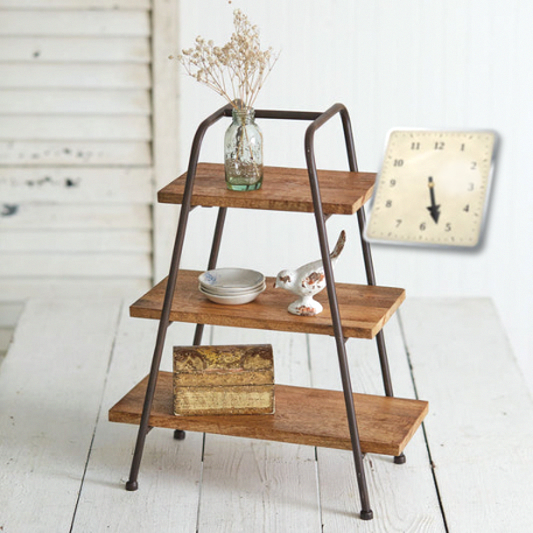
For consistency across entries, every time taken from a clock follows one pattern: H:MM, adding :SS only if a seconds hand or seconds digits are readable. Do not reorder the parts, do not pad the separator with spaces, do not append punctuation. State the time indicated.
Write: 5:27
